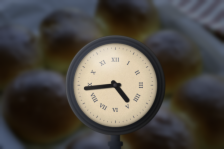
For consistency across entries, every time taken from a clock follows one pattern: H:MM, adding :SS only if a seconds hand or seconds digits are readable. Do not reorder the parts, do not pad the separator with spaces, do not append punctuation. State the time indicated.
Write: 4:44
